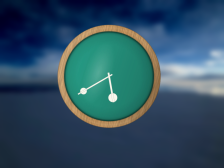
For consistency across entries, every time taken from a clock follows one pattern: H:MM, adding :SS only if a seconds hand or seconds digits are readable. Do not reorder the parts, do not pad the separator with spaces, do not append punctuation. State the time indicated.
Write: 5:40
